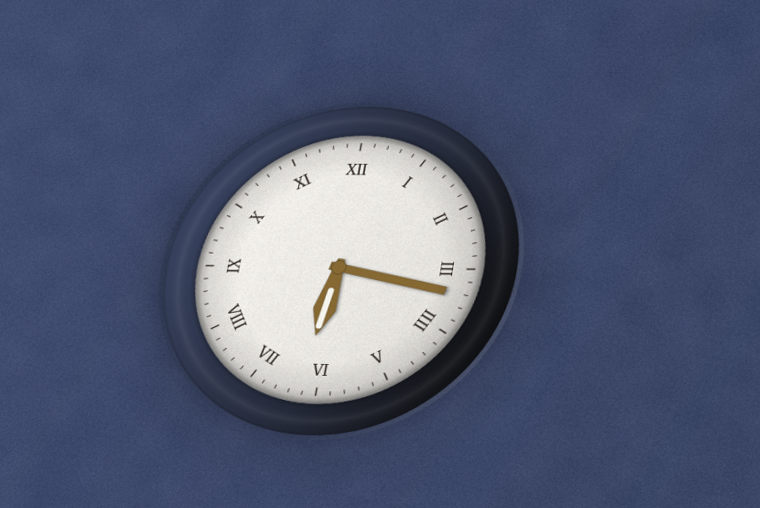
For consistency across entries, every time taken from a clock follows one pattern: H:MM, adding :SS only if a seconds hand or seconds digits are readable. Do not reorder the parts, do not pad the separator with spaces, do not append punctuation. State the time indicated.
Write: 6:17
